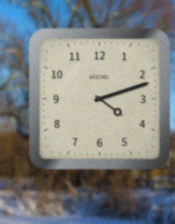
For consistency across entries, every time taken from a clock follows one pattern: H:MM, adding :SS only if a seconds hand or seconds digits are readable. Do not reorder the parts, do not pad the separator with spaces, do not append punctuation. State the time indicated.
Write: 4:12
